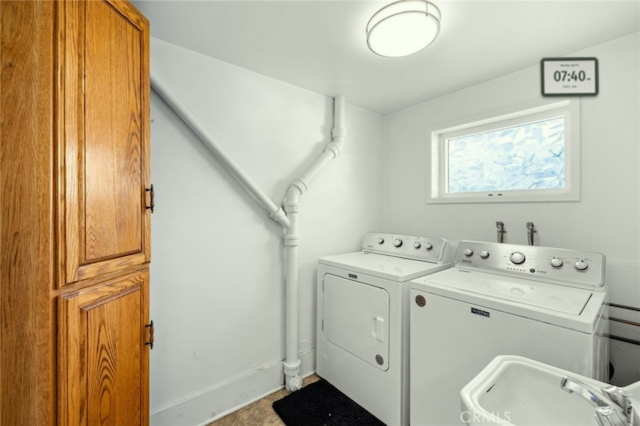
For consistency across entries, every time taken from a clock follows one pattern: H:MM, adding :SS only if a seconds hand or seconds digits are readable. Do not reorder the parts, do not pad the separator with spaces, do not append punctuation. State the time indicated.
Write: 7:40
